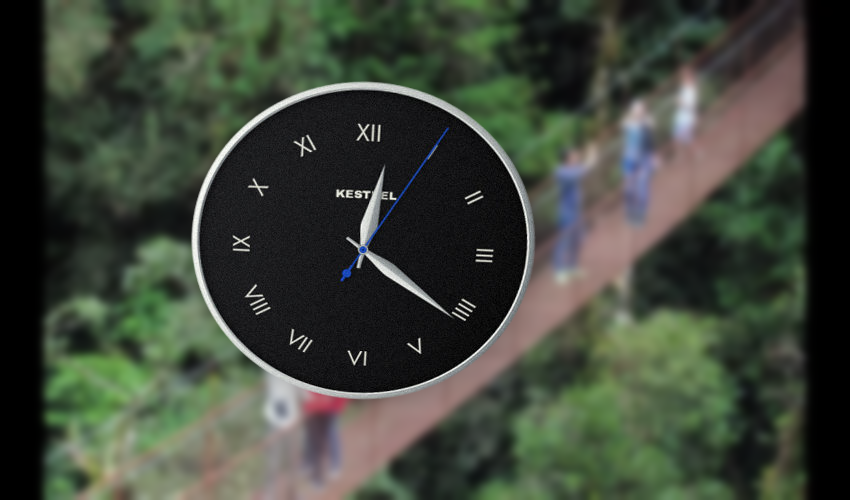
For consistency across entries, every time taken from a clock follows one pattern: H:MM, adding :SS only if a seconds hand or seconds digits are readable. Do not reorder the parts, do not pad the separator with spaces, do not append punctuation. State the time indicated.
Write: 12:21:05
